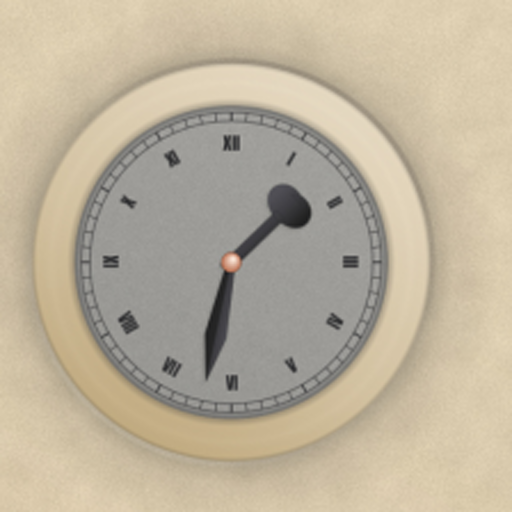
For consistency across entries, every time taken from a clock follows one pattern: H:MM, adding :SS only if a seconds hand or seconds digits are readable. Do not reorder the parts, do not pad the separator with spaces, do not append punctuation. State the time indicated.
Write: 1:32
